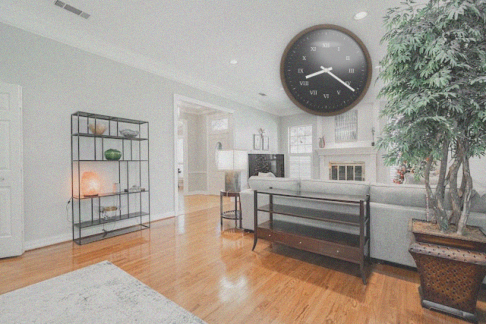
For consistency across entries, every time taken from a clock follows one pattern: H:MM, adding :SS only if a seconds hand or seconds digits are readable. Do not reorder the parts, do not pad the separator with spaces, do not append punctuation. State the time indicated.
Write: 8:21
